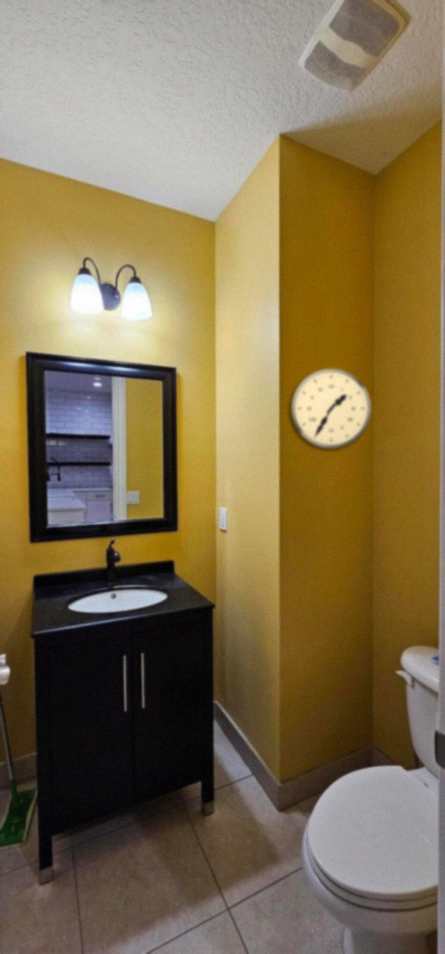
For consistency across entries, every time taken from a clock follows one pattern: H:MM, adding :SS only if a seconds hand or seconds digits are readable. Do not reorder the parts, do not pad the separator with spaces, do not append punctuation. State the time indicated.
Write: 1:35
